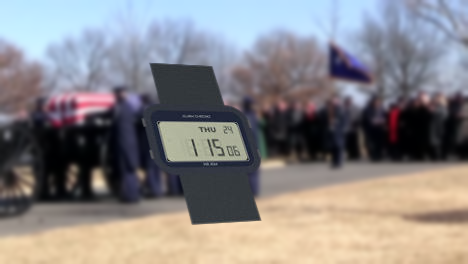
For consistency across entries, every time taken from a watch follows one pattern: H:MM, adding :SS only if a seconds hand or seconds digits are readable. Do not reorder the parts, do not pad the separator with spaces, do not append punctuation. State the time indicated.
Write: 1:15:06
